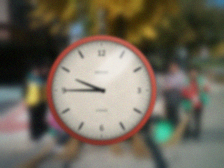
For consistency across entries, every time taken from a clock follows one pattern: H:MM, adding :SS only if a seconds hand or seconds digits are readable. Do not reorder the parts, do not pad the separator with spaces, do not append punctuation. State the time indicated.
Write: 9:45
